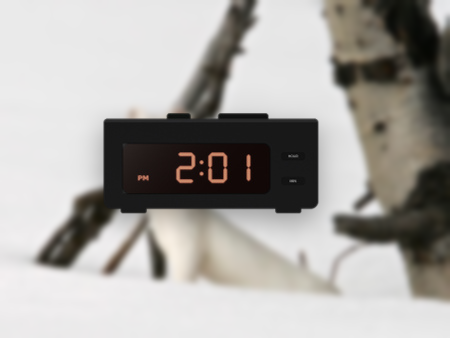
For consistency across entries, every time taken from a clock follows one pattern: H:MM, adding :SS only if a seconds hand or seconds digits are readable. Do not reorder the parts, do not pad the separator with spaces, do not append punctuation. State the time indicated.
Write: 2:01
